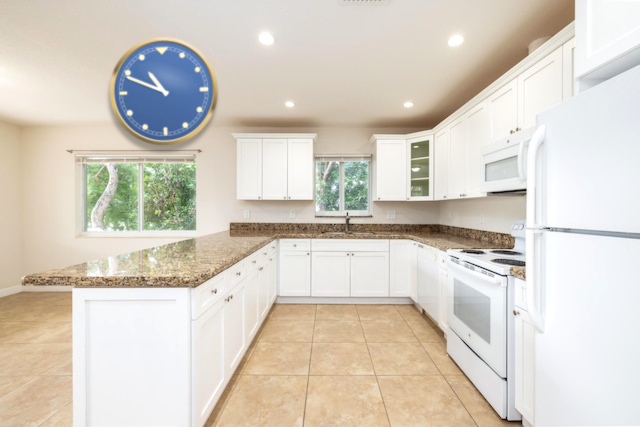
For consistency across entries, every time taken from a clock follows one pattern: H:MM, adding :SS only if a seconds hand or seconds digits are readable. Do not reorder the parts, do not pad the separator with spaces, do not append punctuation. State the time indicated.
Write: 10:49
